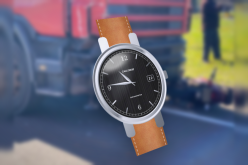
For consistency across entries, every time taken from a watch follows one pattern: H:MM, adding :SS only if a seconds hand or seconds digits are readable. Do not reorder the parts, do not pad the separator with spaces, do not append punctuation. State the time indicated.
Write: 10:46
